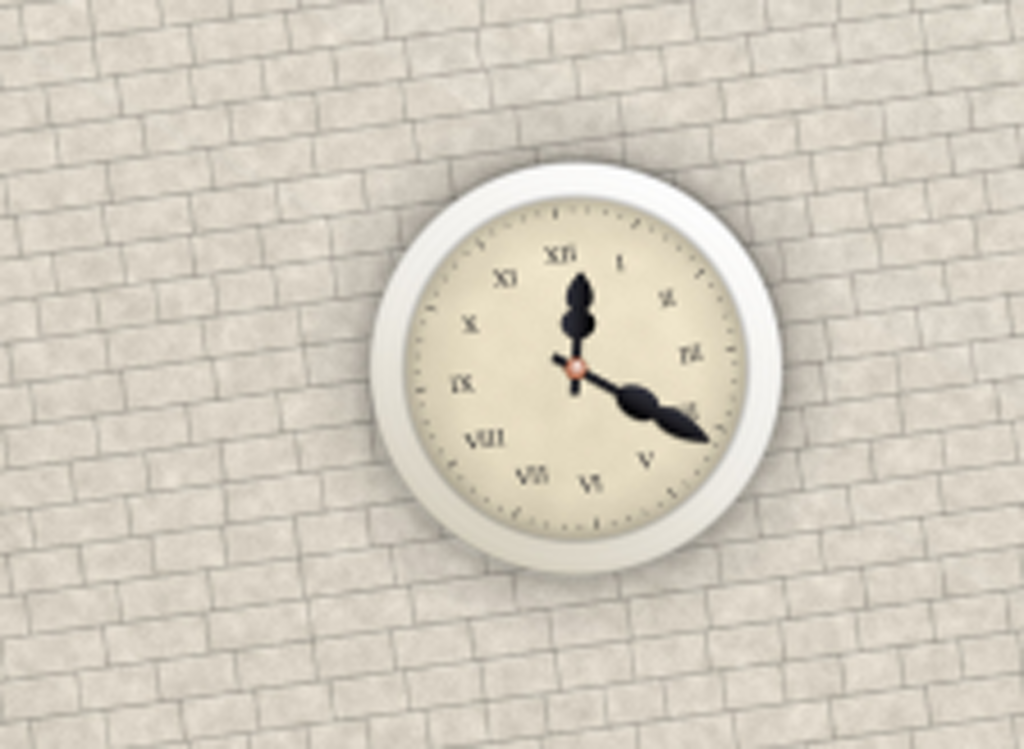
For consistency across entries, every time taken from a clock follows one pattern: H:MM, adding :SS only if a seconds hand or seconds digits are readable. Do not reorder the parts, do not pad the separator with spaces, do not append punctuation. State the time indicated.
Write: 12:21
